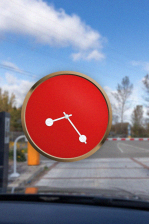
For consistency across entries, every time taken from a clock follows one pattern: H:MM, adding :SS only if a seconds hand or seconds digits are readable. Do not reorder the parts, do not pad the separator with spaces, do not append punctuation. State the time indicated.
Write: 8:24
